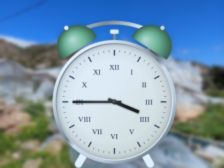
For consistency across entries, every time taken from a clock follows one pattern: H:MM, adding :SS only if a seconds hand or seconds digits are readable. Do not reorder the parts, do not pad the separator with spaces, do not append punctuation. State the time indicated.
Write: 3:45
